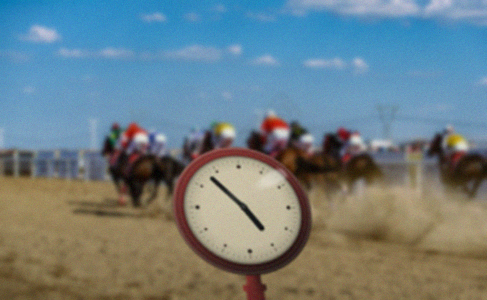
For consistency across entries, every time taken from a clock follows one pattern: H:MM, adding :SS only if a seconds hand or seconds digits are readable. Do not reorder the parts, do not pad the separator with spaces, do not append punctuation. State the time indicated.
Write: 4:53
